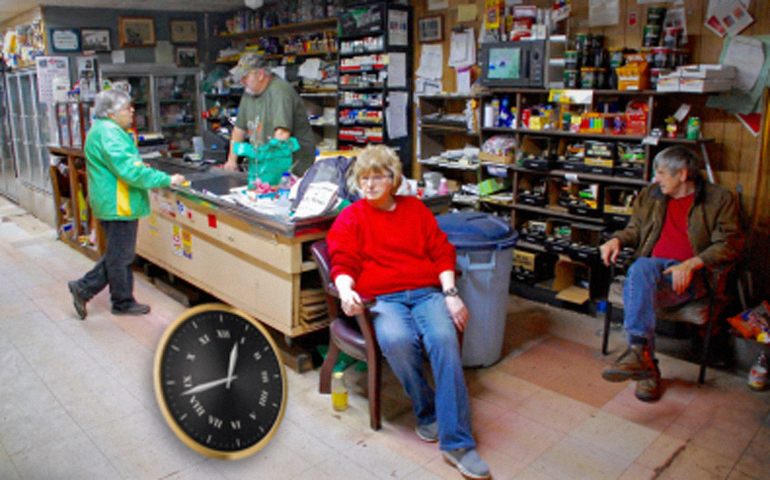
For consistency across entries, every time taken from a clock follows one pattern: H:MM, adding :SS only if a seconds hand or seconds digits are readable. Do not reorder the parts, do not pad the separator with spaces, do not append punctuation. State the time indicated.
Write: 12:43
